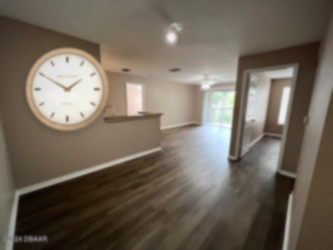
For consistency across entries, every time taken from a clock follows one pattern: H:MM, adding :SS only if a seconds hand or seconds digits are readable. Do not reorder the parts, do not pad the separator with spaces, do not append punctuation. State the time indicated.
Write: 1:50
